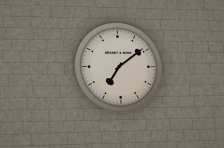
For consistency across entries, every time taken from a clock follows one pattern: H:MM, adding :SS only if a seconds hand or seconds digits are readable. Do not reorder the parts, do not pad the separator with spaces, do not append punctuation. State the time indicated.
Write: 7:09
